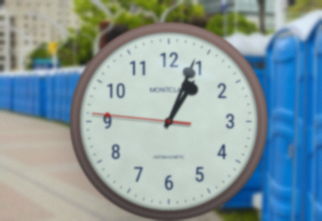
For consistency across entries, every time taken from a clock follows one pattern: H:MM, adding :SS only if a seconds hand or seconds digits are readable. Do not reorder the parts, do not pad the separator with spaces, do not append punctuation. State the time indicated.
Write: 1:03:46
